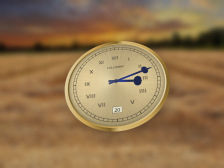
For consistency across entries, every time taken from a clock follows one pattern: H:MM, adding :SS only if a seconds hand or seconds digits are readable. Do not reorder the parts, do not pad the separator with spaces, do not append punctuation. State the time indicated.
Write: 3:12
